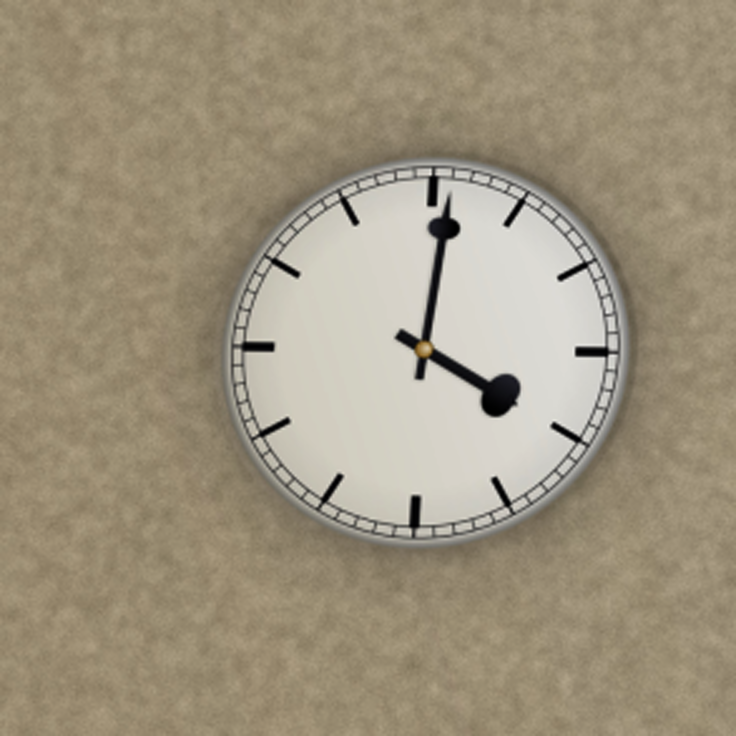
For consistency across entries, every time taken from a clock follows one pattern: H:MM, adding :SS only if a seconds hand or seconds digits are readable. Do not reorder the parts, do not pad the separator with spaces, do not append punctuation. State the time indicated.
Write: 4:01
